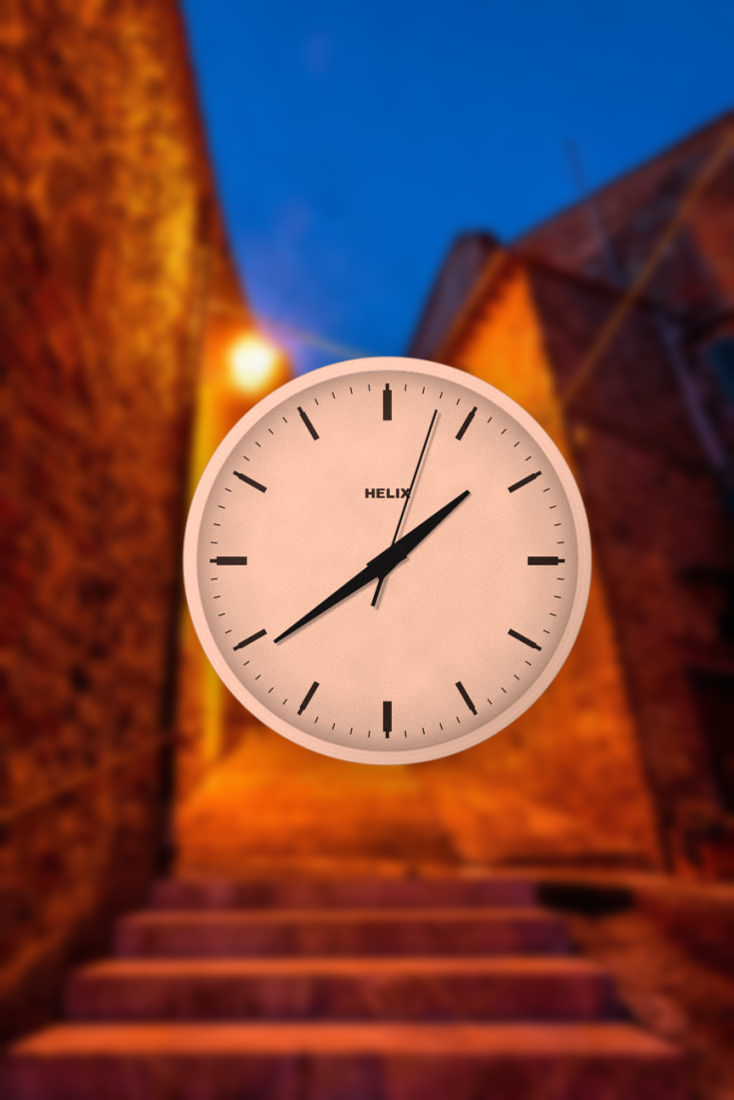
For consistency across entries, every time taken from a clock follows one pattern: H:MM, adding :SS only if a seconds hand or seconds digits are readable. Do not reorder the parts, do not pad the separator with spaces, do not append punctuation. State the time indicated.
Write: 1:39:03
